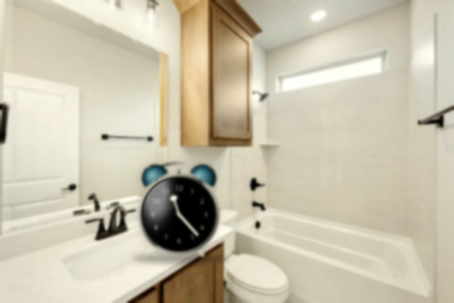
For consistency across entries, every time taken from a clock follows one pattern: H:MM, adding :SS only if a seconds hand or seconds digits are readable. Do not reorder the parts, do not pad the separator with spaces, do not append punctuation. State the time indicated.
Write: 11:23
